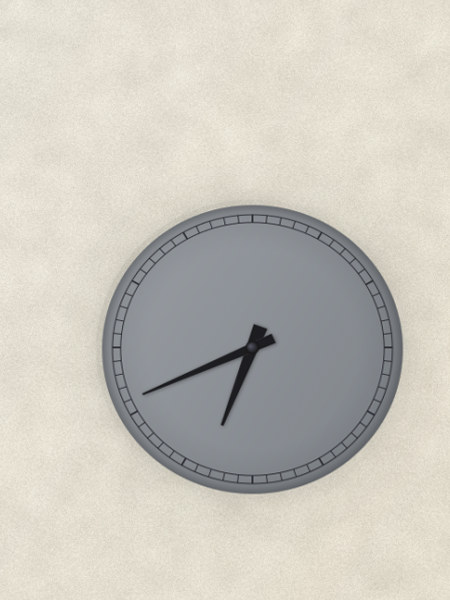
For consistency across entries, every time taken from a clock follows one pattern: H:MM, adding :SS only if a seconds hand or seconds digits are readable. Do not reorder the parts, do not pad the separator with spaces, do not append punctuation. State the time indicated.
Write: 6:41
